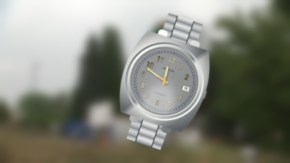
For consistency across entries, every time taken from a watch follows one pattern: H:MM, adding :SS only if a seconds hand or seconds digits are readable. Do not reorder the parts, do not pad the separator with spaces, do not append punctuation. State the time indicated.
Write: 11:48
